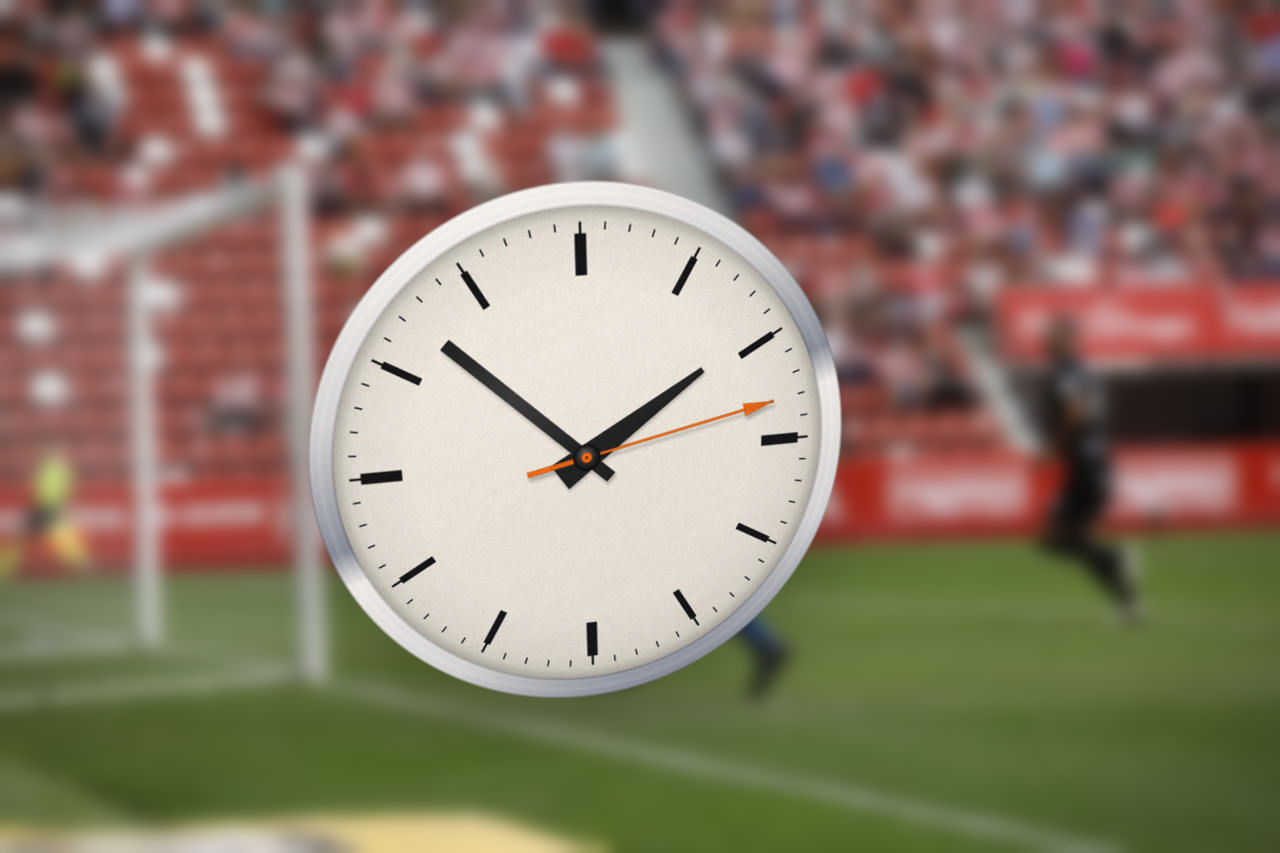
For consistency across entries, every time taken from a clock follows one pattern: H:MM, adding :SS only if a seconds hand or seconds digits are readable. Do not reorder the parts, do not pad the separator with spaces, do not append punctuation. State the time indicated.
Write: 1:52:13
